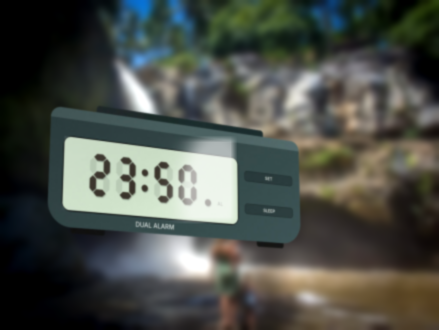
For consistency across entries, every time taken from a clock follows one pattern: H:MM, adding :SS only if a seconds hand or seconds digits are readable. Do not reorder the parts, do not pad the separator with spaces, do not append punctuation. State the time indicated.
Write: 23:50
